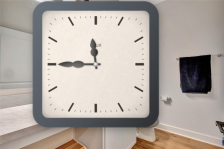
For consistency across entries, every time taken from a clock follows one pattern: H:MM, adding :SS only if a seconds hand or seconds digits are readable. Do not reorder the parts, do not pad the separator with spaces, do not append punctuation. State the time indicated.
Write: 11:45
